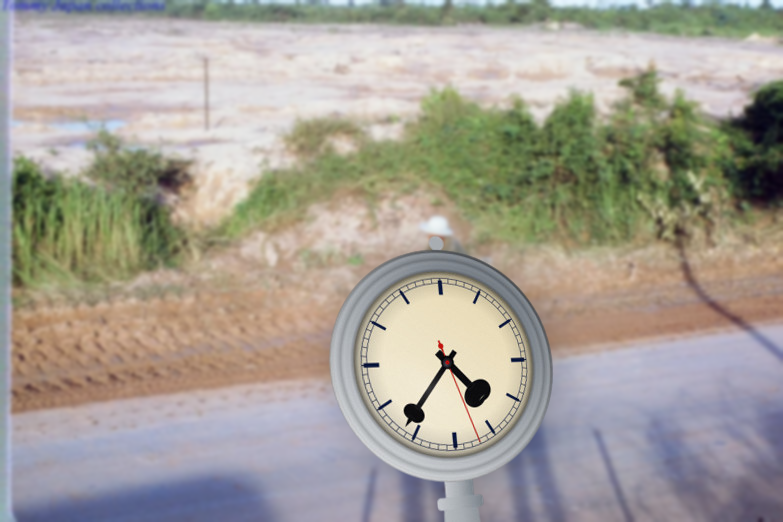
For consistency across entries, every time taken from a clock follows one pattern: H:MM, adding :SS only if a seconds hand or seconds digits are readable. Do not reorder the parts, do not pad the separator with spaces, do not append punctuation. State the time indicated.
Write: 4:36:27
